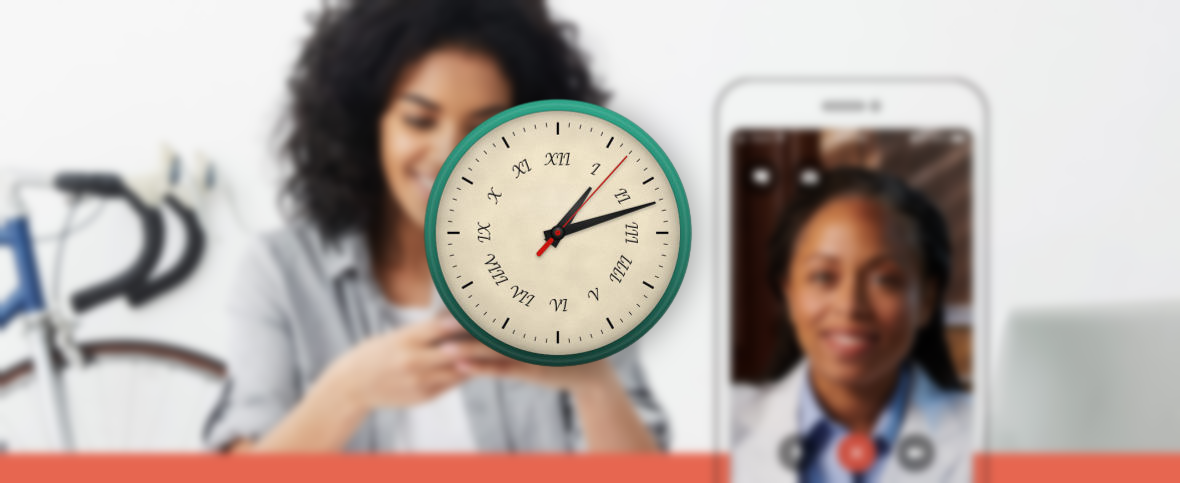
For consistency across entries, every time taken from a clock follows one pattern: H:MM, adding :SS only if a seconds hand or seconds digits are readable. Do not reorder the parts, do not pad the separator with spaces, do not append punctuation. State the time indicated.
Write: 1:12:07
